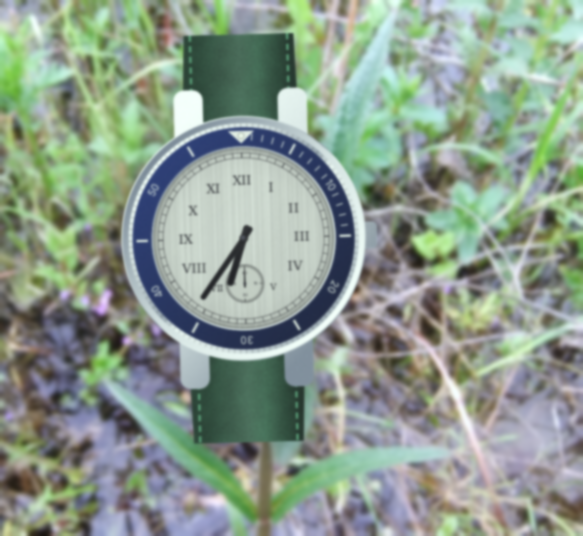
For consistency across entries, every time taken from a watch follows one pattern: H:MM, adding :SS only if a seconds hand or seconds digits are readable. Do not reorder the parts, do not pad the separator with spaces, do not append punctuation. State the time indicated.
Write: 6:36
